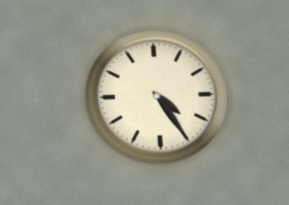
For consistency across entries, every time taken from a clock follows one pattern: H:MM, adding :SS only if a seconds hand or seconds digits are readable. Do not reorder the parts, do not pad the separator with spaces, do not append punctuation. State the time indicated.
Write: 4:25
